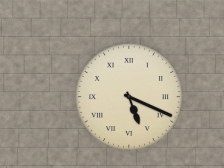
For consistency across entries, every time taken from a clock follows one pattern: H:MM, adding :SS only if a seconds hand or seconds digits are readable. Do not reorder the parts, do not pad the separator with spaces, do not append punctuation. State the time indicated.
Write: 5:19
